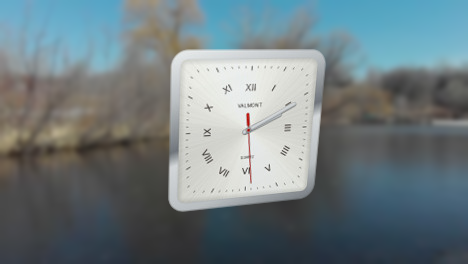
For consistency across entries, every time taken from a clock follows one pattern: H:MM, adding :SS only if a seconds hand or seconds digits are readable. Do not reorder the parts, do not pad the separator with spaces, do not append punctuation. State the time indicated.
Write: 2:10:29
